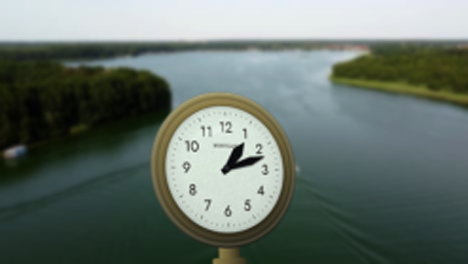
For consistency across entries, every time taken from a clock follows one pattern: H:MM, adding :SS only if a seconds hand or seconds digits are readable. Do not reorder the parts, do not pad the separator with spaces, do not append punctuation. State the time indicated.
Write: 1:12
